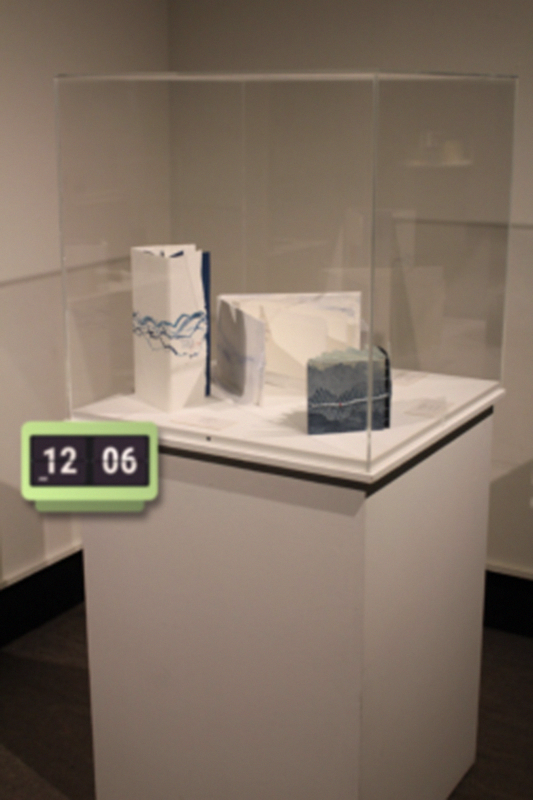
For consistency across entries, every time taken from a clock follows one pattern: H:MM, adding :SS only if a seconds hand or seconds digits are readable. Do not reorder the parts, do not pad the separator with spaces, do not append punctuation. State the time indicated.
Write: 12:06
